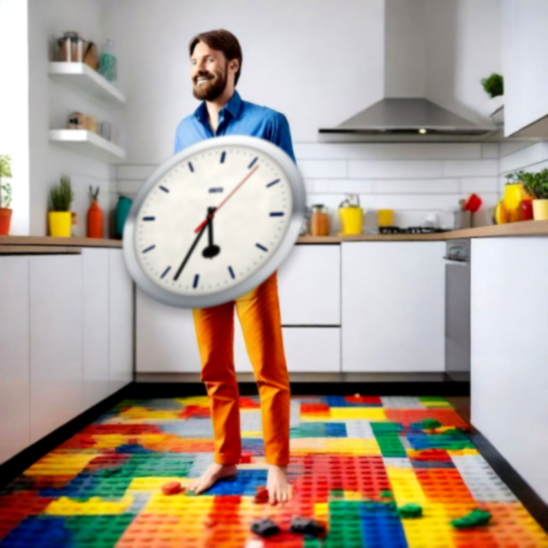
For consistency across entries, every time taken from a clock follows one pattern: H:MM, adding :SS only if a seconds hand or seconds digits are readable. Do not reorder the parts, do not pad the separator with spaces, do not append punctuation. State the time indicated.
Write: 5:33:06
